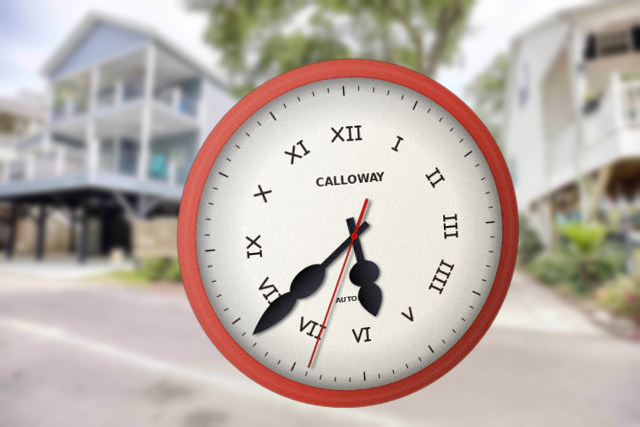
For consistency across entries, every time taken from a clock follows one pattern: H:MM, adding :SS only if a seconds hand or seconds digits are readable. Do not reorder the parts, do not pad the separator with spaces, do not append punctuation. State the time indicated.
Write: 5:38:34
